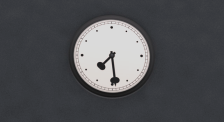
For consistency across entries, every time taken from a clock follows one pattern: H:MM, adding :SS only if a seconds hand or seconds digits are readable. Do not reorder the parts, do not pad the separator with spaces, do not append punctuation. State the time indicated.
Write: 7:29
